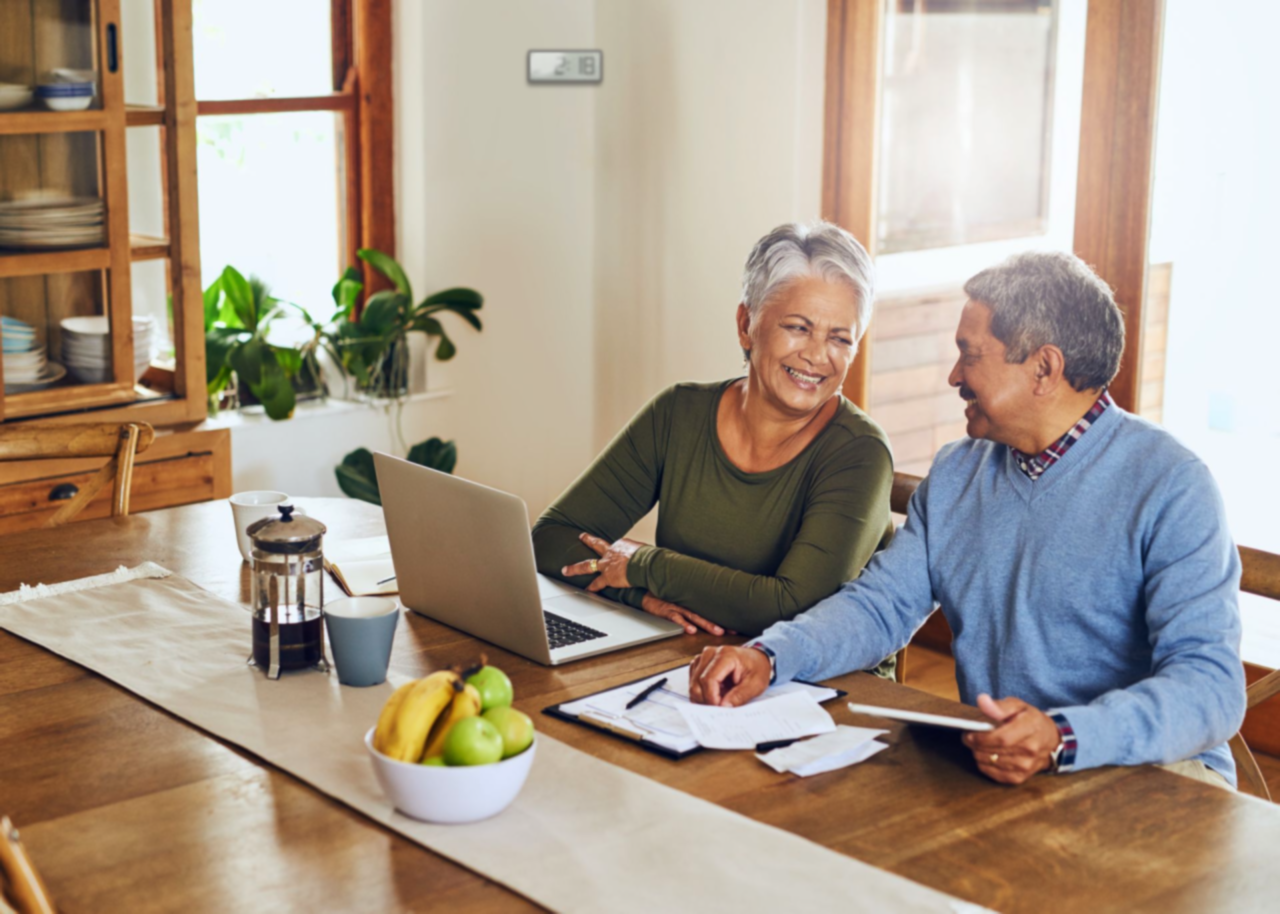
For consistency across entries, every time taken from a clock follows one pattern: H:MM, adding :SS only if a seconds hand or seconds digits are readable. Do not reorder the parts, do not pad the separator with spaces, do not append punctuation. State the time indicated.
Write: 2:18
